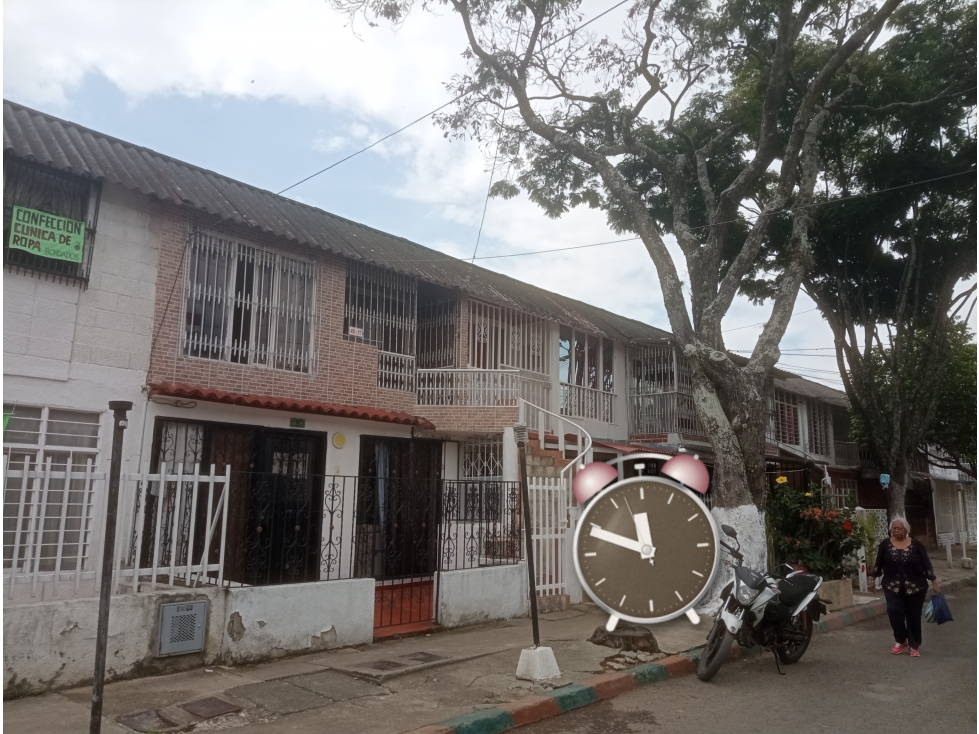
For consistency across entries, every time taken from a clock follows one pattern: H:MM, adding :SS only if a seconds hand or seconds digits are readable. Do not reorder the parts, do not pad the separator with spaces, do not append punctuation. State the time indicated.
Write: 11:48:57
